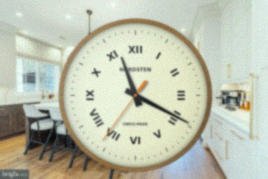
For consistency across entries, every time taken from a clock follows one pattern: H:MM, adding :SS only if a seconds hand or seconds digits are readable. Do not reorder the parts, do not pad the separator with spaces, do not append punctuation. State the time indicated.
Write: 11:19:36
